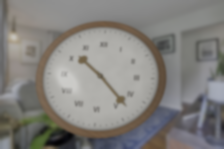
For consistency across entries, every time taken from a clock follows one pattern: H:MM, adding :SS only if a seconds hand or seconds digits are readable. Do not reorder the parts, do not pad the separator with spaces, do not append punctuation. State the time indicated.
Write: 10:23
